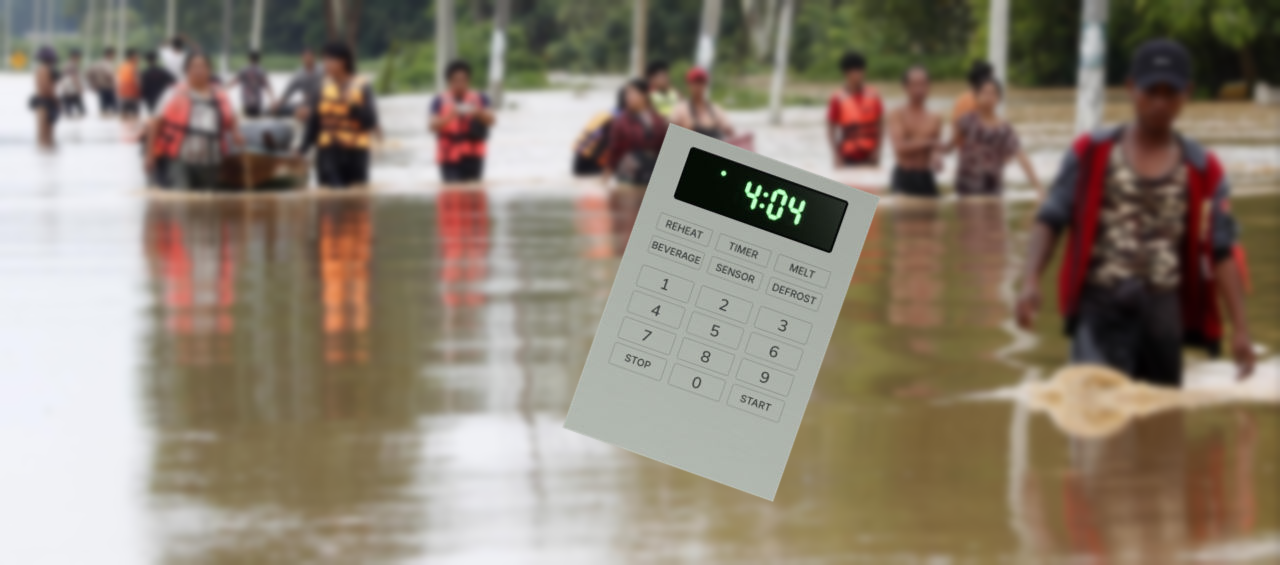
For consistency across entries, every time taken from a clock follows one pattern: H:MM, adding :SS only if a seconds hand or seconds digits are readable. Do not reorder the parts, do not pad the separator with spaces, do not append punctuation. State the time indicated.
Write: 4:04
